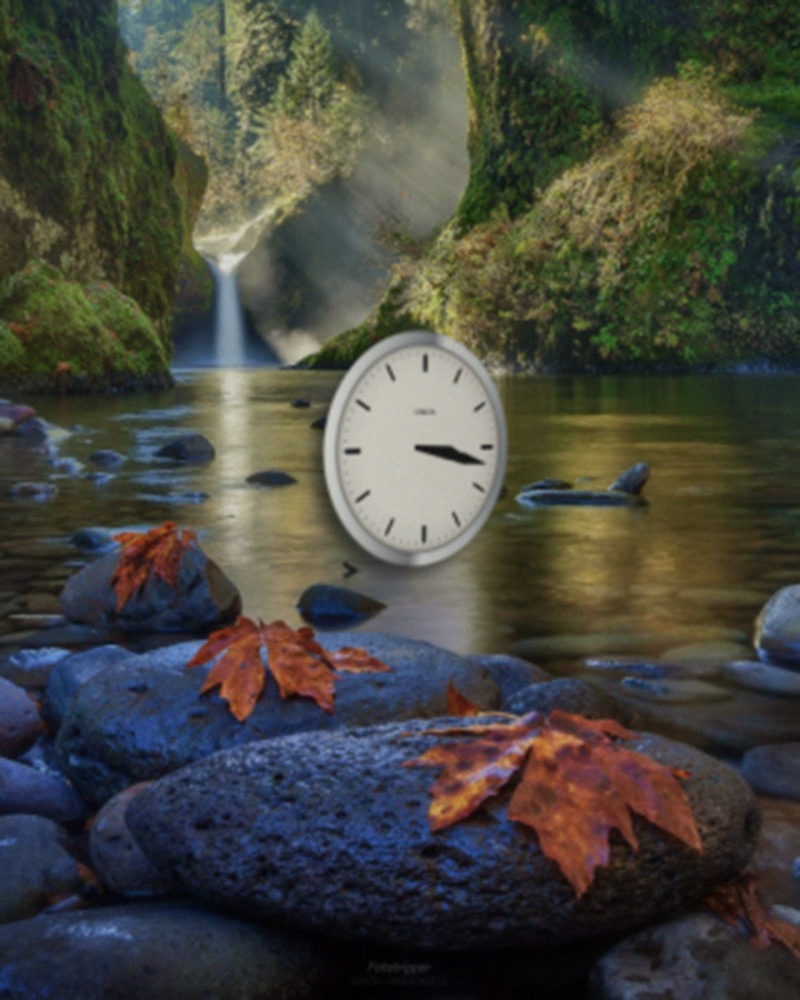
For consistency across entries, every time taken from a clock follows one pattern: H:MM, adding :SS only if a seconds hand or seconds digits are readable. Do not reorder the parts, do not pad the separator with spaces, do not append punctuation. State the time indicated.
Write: 3:17
